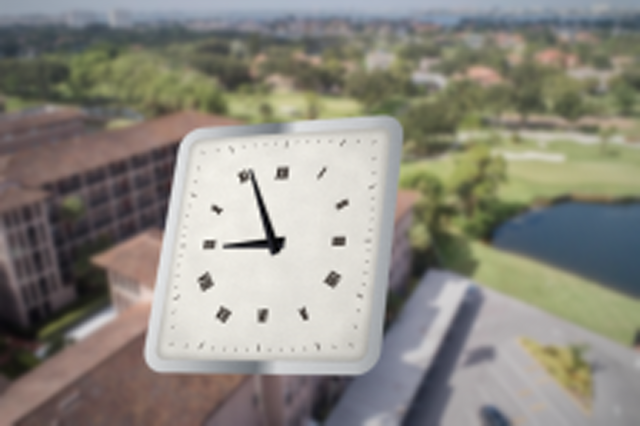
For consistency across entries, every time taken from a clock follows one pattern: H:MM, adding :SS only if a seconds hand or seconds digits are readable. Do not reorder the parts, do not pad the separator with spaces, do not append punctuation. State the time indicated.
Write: 8:56
